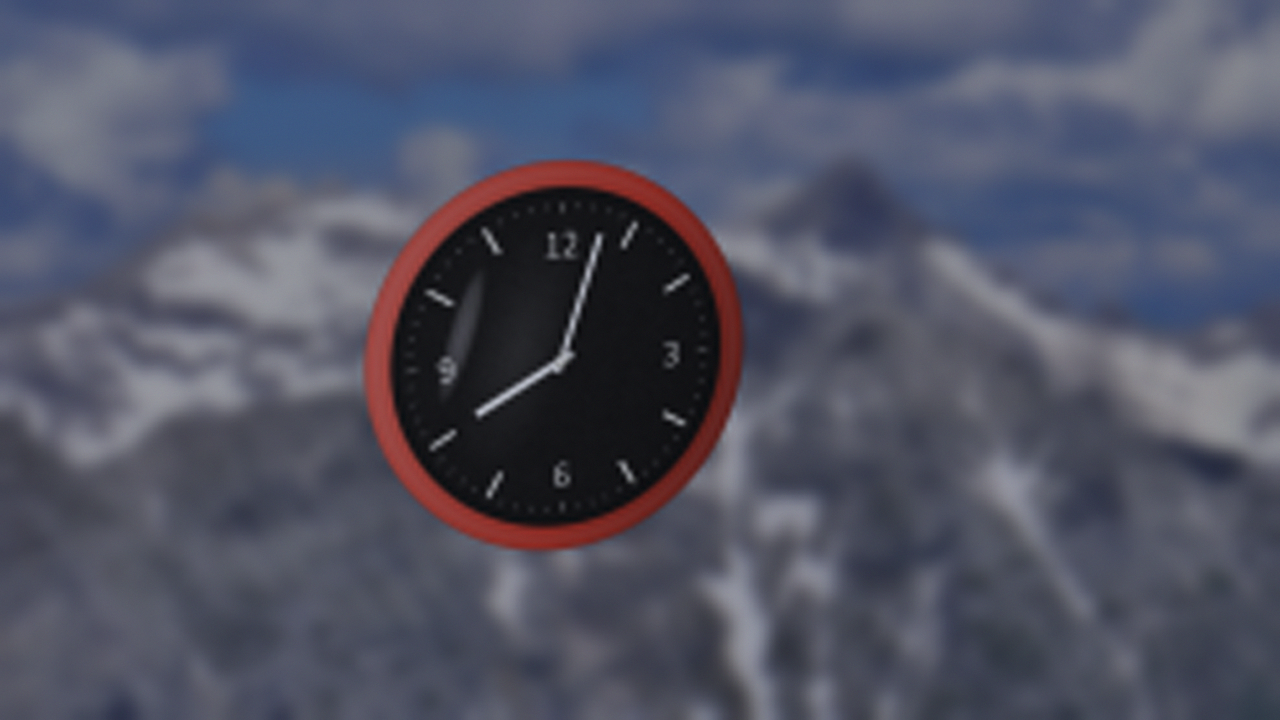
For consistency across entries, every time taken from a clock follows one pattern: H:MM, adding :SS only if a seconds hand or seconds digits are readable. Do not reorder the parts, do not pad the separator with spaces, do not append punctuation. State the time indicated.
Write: 8:03
